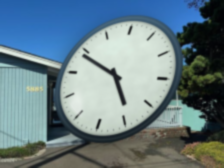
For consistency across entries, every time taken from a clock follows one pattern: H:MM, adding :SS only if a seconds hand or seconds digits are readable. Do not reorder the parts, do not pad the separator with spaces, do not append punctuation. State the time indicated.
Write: 4:49
